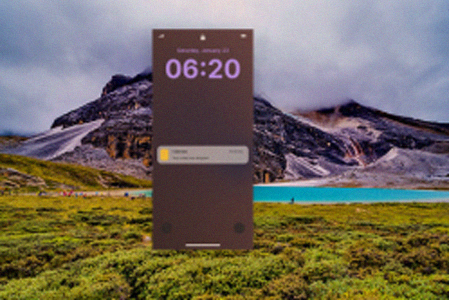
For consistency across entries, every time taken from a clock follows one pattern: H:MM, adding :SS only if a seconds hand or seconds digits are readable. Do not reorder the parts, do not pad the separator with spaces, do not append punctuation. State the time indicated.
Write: 6:20
